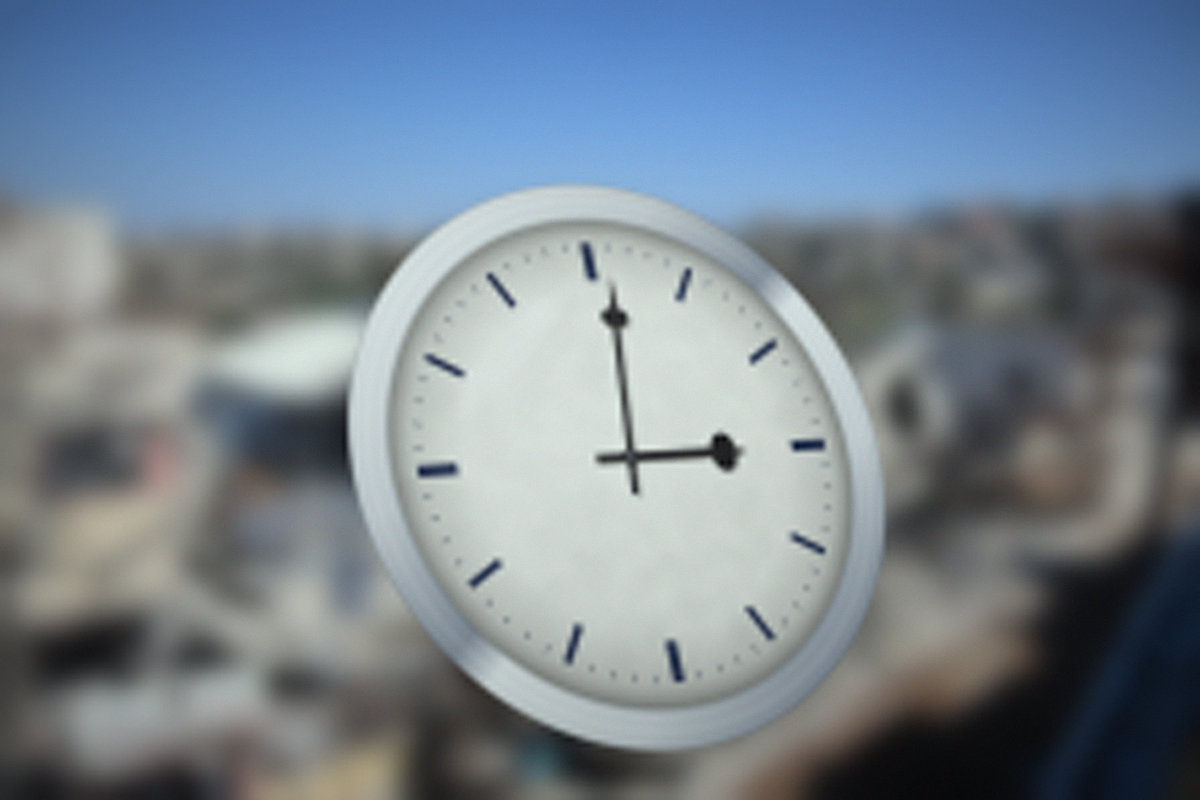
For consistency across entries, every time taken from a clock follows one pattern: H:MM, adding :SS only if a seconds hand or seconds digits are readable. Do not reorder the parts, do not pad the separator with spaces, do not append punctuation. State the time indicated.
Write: 3:01
